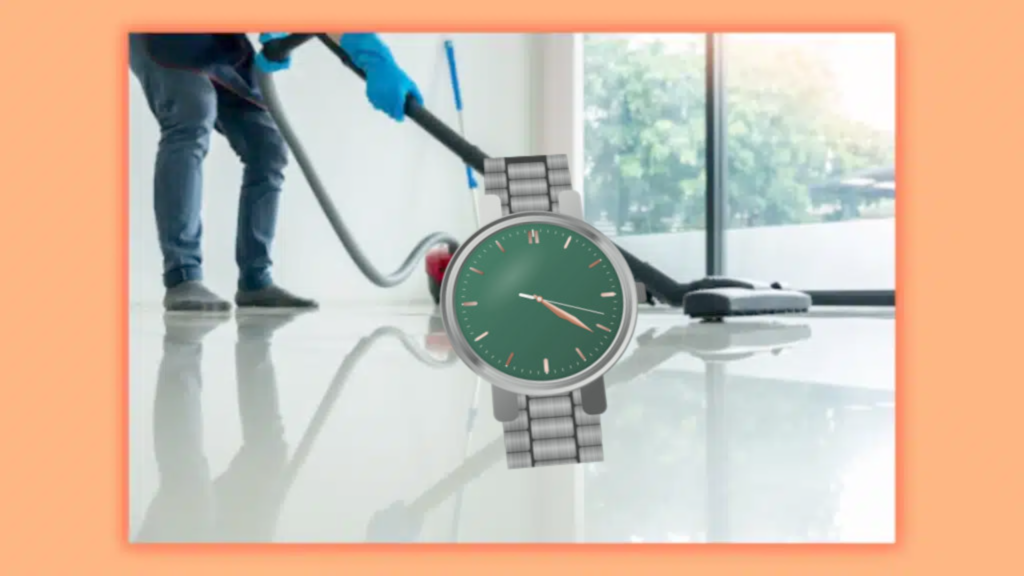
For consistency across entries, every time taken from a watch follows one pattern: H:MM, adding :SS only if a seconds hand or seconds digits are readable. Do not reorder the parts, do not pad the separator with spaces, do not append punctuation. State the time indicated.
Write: 4:21:18
